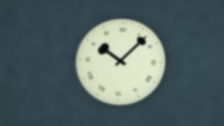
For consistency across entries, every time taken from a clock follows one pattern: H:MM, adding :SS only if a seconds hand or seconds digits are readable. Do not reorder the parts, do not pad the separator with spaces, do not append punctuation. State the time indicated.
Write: 10:07
